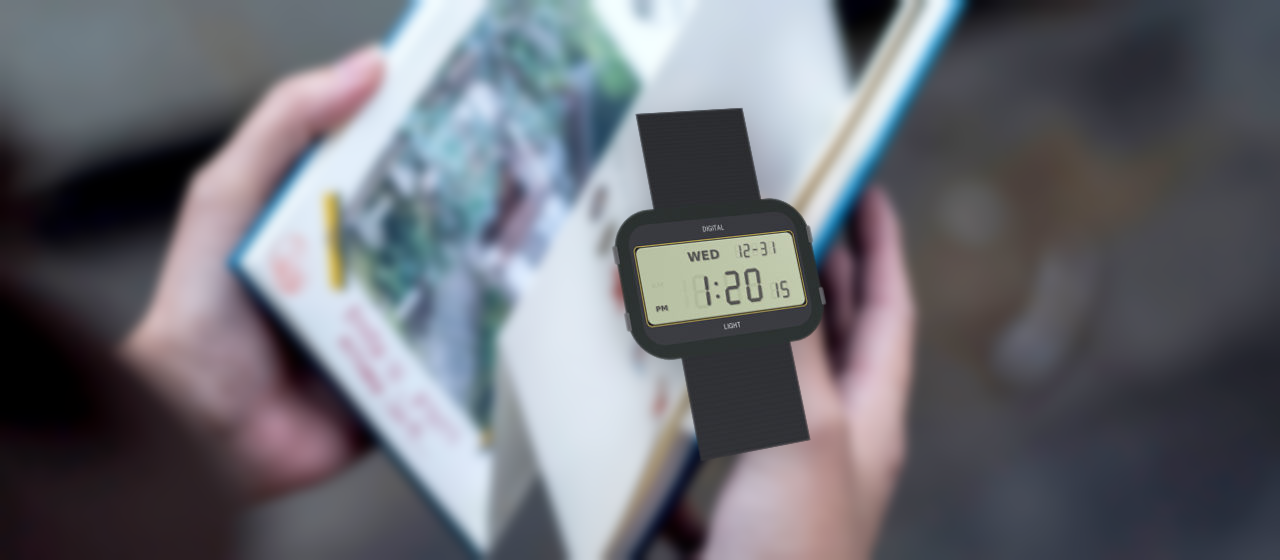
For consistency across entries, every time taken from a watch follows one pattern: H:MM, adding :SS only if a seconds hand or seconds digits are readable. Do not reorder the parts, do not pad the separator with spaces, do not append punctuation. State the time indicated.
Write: 1:20:15
